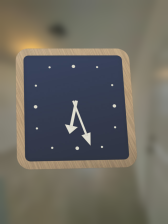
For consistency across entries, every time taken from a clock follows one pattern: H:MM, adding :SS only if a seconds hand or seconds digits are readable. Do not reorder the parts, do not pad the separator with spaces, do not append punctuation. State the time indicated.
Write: 6:27
